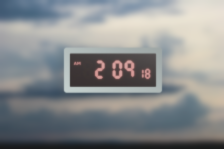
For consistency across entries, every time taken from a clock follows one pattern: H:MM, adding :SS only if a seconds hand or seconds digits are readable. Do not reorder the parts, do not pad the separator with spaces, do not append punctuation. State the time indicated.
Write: 2:09:18
